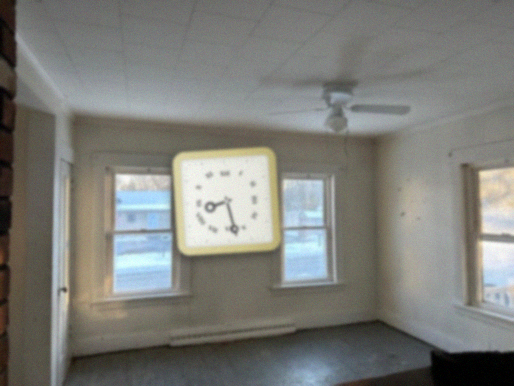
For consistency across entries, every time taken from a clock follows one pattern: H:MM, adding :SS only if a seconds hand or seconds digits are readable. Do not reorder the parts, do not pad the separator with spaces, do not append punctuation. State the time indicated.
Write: 8:28
